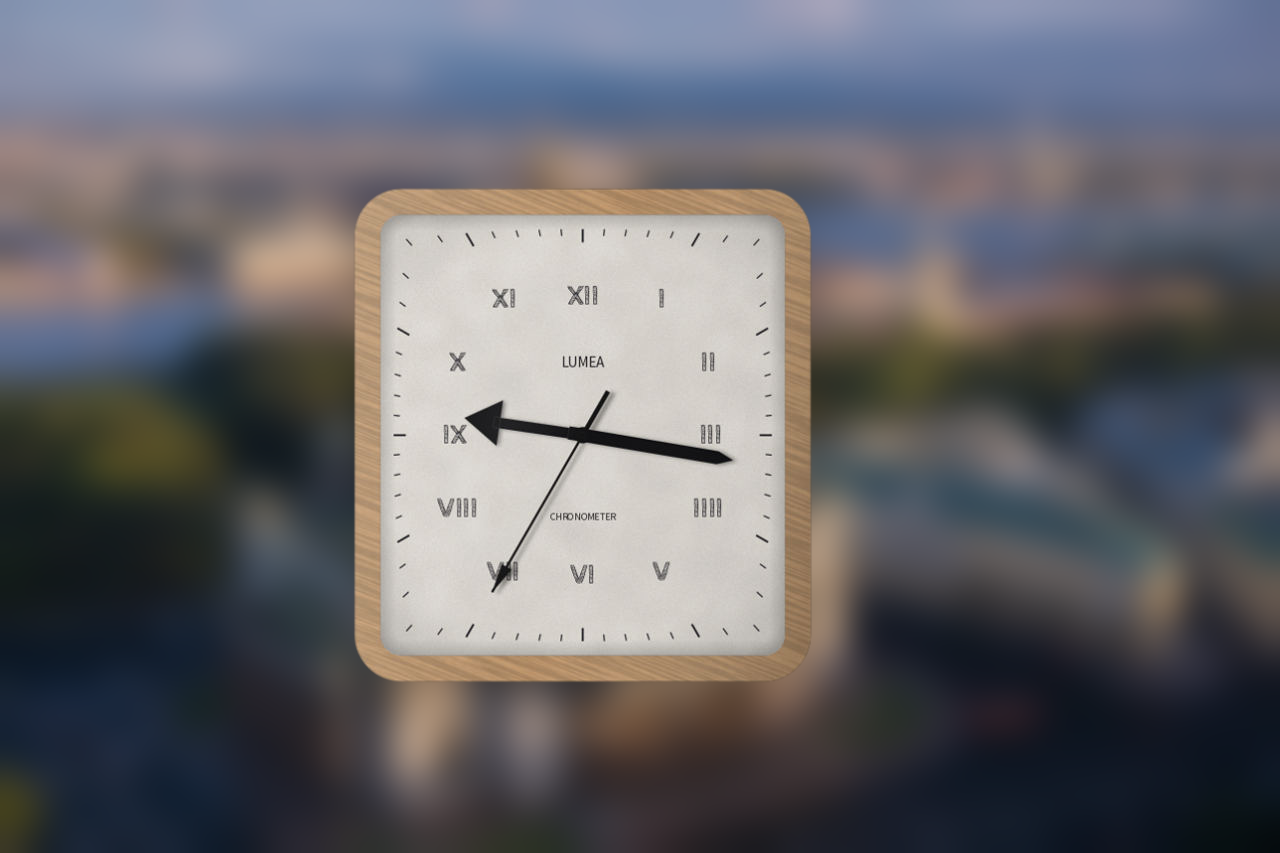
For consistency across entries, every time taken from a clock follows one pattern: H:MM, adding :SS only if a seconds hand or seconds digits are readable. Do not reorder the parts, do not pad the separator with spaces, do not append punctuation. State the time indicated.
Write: 9:16:35
